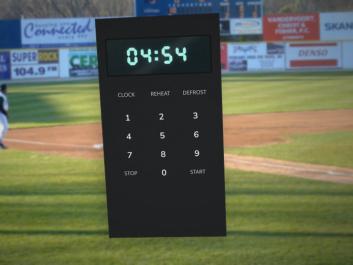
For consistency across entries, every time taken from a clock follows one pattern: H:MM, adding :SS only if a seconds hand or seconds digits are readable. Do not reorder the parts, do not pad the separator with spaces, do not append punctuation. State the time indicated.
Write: 4:54
